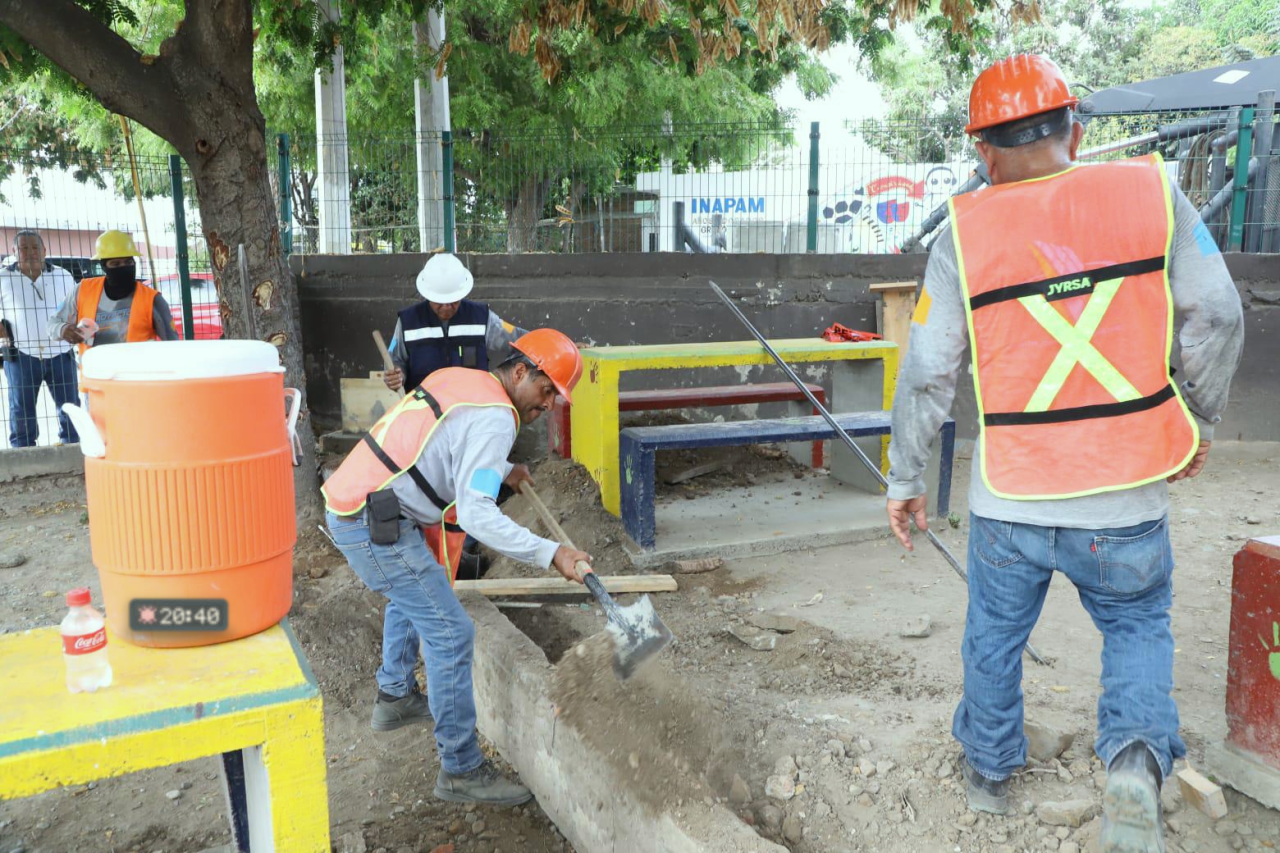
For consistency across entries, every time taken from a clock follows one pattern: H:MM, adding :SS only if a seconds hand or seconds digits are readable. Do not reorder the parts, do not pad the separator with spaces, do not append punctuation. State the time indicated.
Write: 20:40
